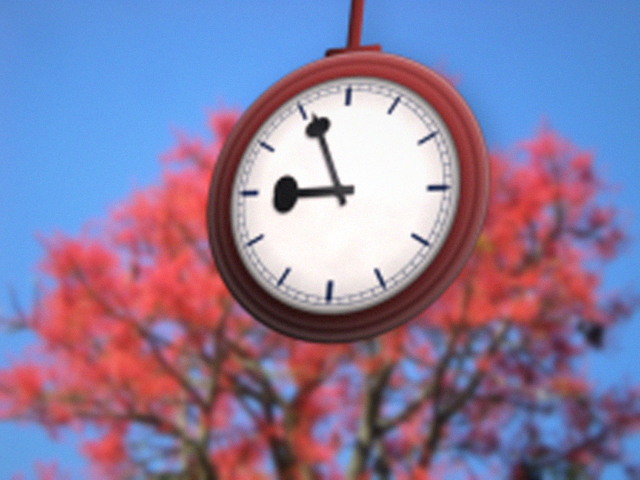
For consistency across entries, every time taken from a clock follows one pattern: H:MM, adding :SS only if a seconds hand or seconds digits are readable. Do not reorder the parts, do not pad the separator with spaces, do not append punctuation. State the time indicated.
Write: 8:56
